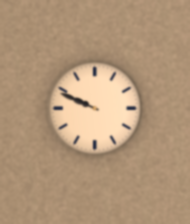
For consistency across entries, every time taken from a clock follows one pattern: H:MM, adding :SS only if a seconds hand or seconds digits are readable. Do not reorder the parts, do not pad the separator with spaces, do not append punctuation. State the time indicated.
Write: 9:49
